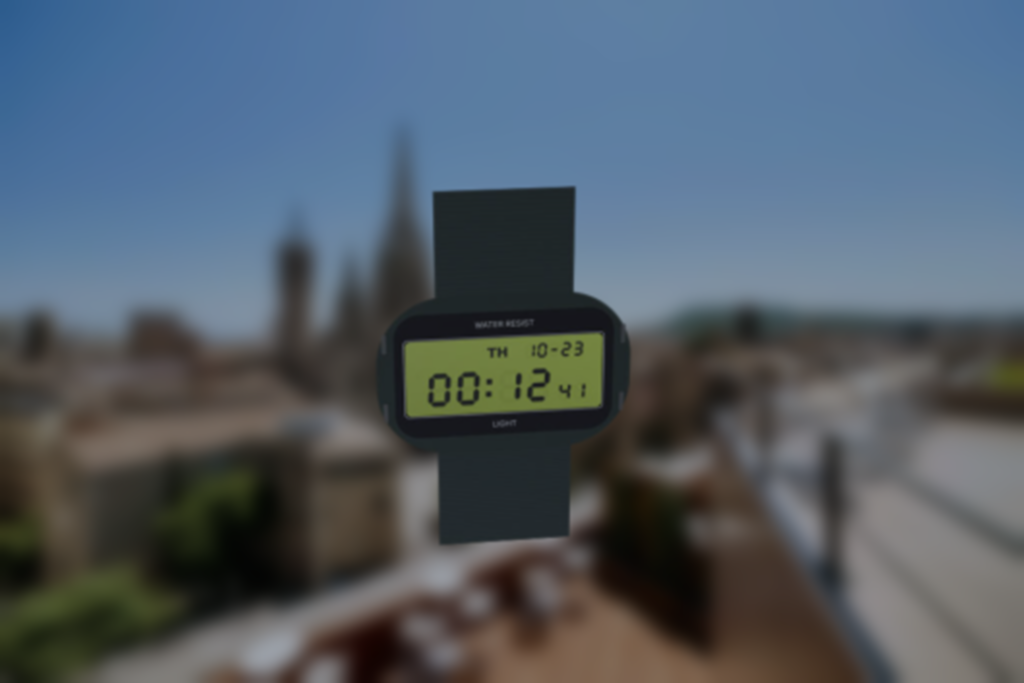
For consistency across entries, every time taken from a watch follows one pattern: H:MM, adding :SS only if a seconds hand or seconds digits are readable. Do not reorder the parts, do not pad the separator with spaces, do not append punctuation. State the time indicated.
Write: 0:12:41
